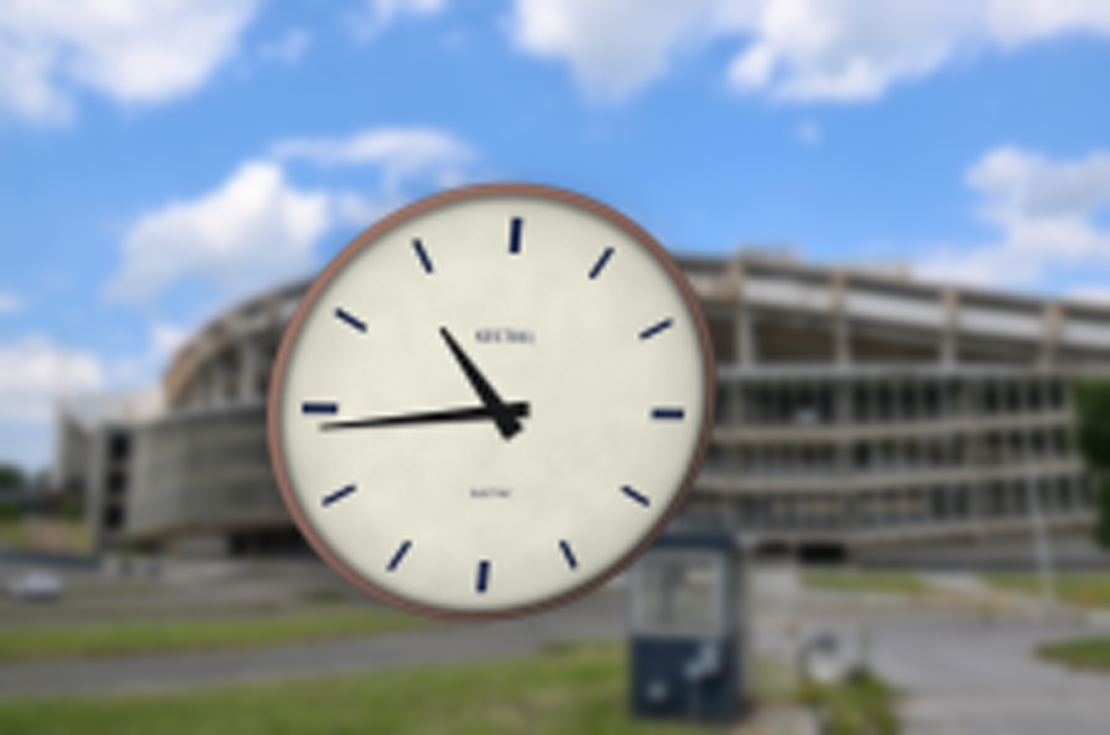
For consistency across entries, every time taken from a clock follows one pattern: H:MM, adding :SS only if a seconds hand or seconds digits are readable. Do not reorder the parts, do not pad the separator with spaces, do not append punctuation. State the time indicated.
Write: 10:44
